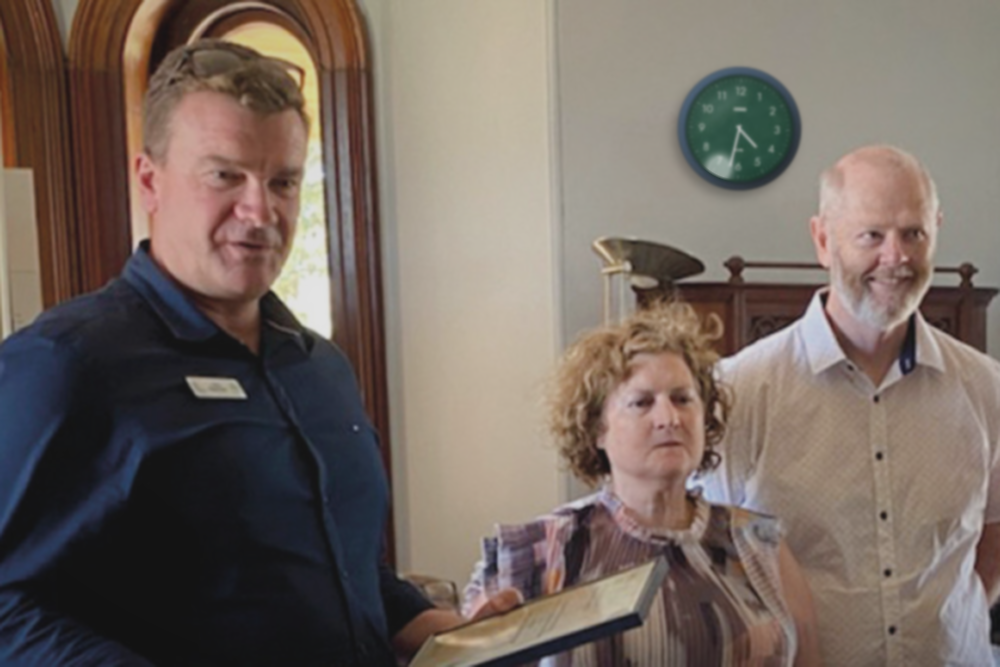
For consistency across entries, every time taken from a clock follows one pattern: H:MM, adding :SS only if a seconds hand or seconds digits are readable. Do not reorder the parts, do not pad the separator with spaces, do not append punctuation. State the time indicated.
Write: 4:32
